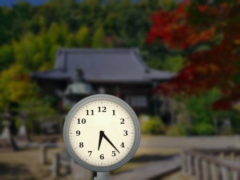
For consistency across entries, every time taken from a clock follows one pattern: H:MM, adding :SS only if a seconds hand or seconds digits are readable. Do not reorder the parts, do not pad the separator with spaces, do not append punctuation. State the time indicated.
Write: 6:23
